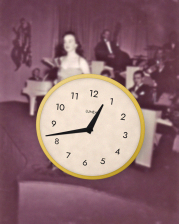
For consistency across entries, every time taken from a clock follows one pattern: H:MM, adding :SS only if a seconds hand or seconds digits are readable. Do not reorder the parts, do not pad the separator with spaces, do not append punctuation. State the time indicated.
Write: 12:42
